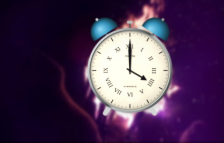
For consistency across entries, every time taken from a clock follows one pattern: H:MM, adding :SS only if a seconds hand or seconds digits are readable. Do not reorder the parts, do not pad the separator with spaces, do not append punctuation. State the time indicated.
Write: 4:00
